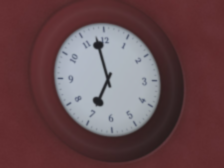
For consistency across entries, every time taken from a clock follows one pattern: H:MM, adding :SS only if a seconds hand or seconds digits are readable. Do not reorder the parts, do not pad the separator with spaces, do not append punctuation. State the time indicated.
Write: 6:58
